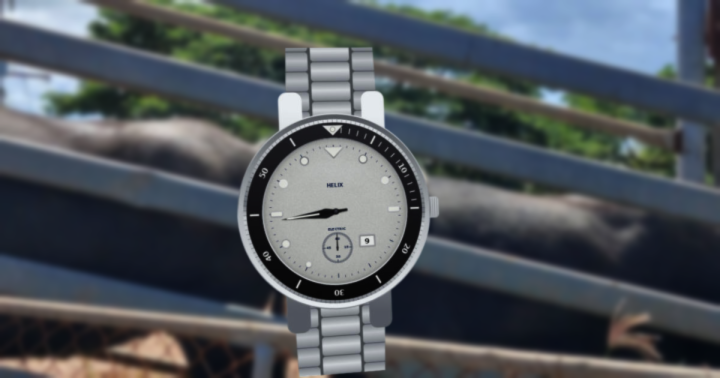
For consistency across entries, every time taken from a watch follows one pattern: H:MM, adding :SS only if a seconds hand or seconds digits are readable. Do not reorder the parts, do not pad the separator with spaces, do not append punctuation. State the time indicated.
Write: 8:44
